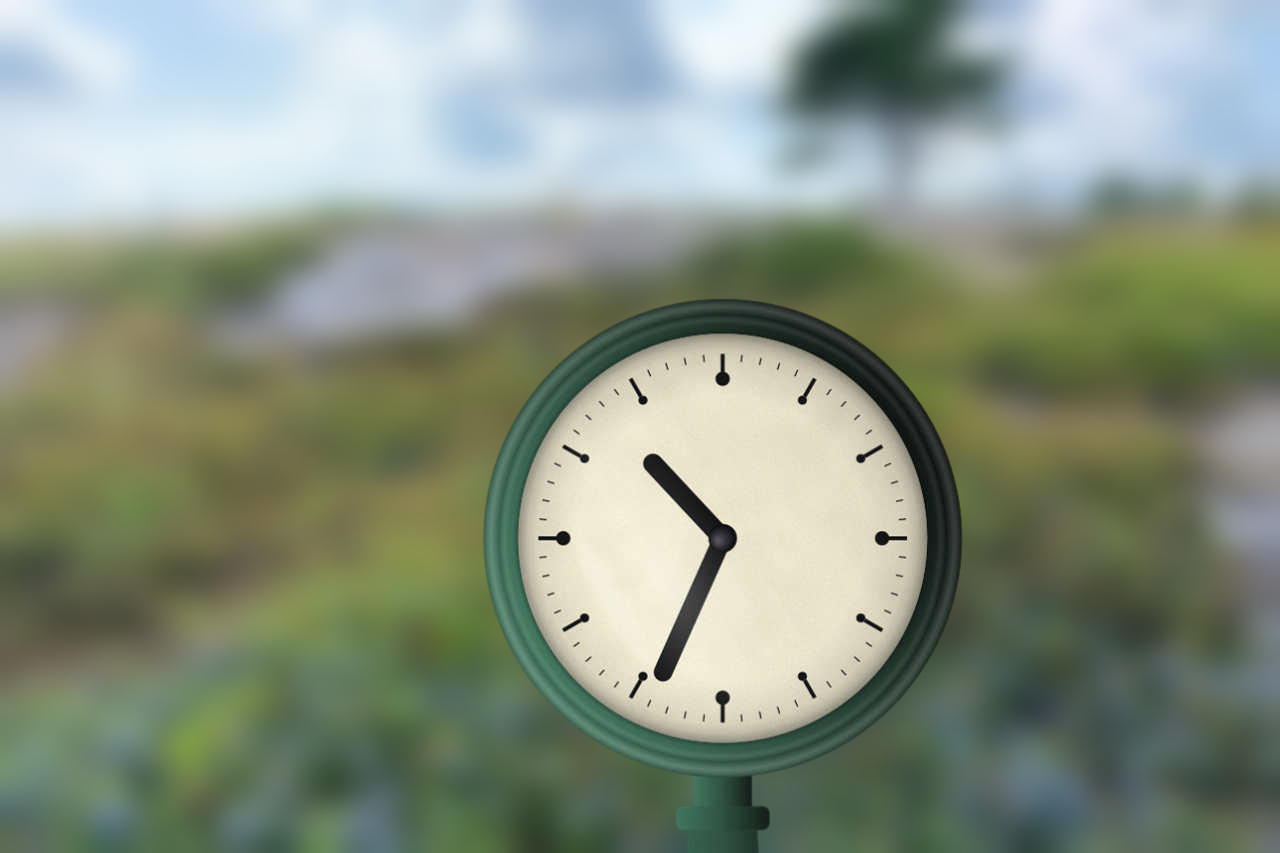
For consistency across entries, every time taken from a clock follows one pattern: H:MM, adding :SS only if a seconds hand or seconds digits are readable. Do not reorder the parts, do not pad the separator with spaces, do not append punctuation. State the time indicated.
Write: 10:34
